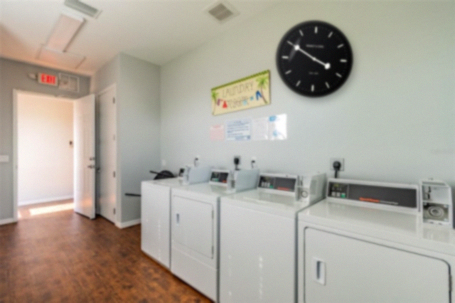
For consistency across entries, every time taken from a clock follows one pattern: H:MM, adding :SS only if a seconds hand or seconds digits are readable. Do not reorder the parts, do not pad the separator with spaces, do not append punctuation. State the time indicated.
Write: 3:50
